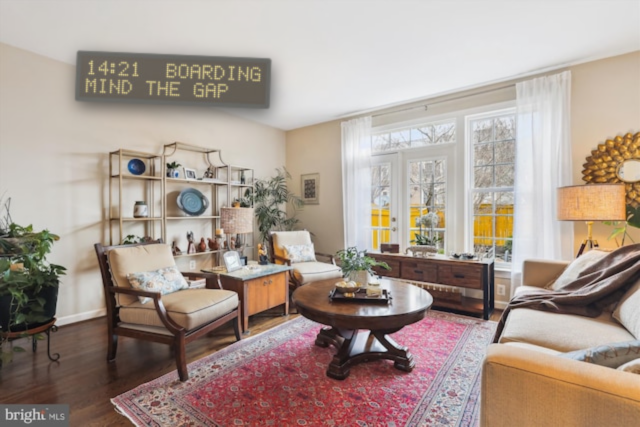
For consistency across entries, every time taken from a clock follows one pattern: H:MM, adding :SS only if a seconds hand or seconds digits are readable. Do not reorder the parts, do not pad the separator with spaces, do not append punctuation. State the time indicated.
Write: 14:21
